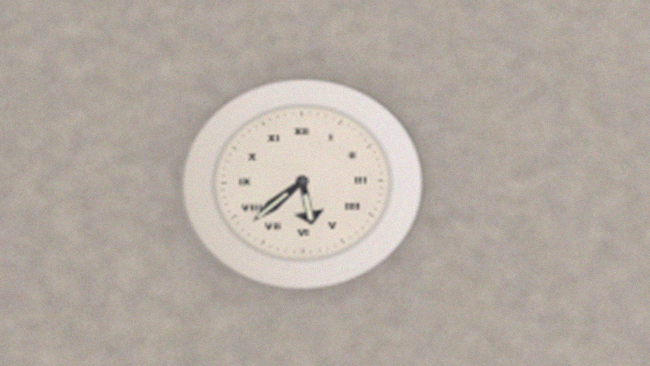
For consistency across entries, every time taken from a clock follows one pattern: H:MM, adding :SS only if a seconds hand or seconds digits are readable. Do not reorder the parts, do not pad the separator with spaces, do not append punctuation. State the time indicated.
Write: 5:38
